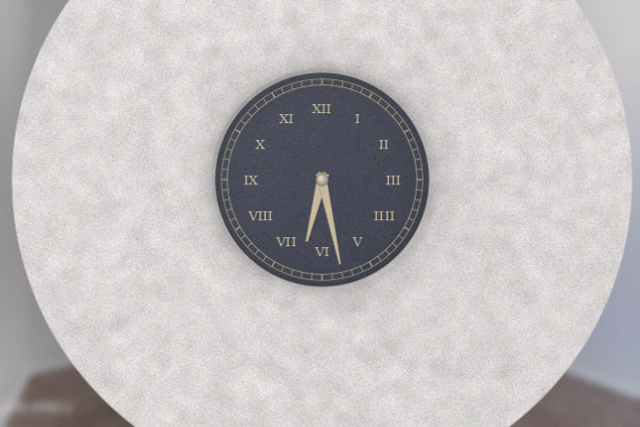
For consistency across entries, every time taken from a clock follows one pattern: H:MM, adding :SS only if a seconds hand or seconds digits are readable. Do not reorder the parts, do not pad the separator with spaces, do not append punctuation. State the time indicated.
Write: 6:28
